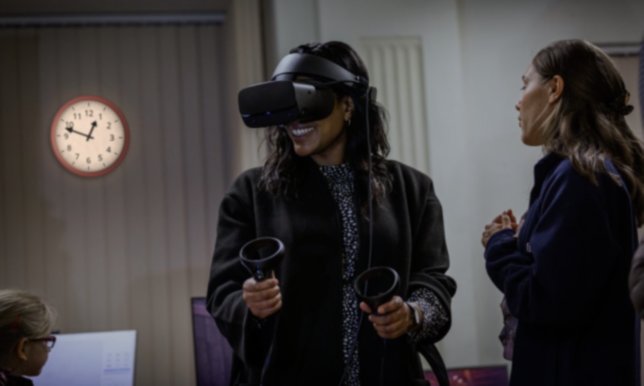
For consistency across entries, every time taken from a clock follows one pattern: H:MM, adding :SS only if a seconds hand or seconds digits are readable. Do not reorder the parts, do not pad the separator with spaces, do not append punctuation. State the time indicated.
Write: 12:48
